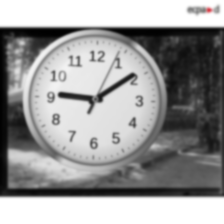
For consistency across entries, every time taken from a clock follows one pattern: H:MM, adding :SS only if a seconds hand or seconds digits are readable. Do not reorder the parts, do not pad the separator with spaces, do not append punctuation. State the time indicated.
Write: 9:09:04
